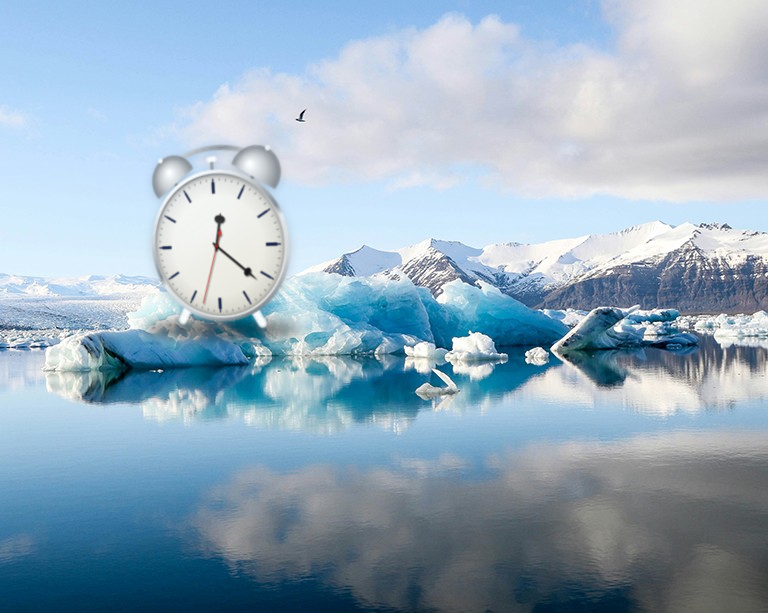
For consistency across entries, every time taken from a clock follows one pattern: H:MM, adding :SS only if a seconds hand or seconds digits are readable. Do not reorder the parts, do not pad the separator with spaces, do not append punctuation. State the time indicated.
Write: 12:21:33
